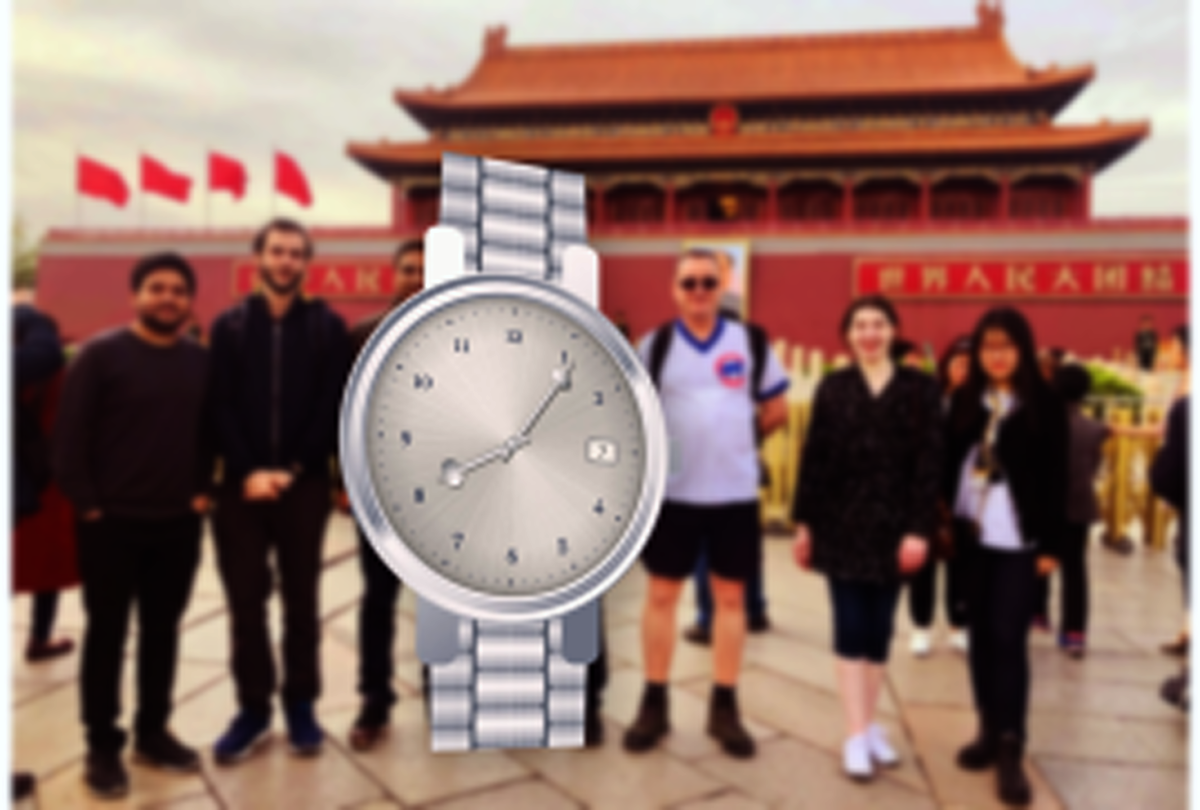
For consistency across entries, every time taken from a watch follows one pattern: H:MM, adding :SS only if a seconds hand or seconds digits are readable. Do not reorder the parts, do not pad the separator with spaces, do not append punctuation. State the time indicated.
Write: 8:06
